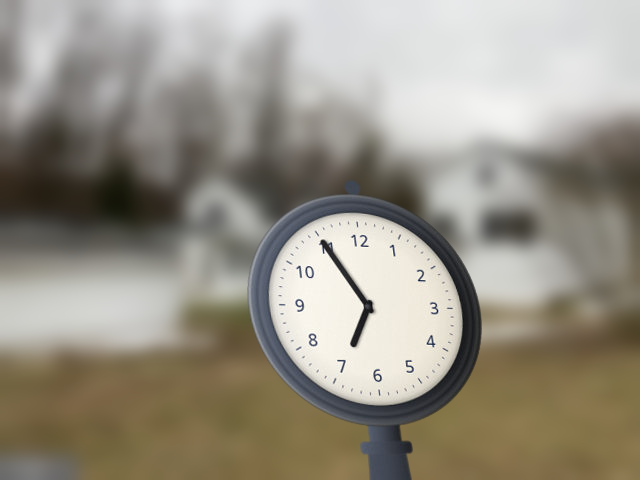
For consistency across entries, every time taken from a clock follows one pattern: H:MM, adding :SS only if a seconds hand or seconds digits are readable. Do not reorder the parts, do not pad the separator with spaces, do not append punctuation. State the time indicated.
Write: 6:55
